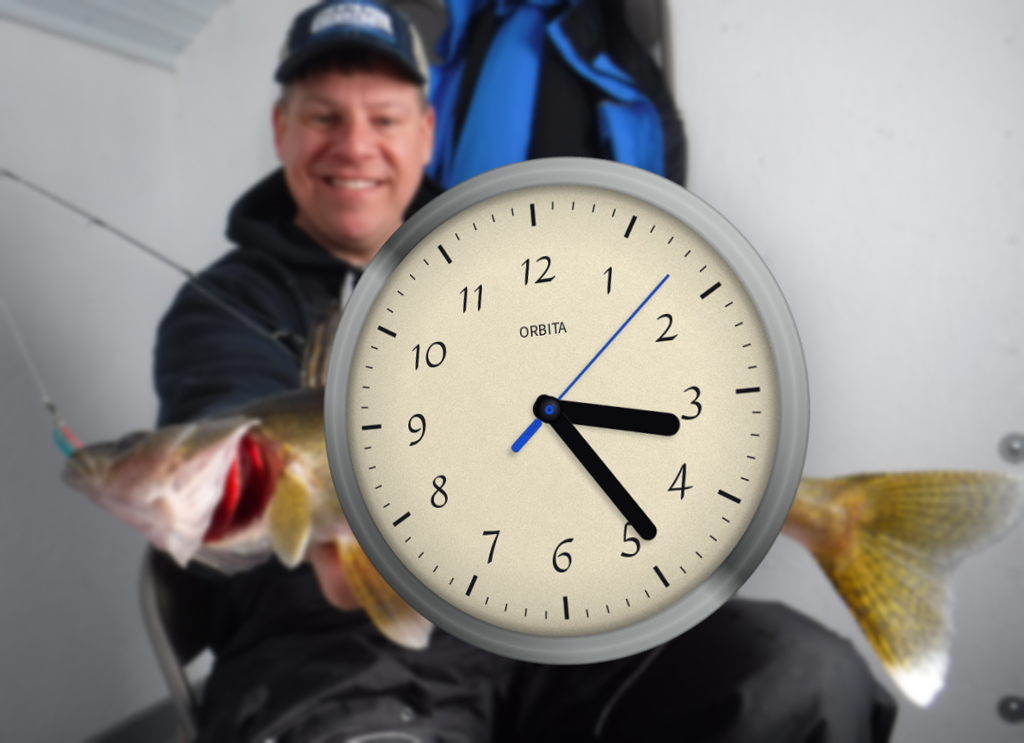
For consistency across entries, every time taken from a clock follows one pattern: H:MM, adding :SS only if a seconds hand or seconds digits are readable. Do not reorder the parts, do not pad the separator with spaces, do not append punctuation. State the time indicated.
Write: 3:24:08
